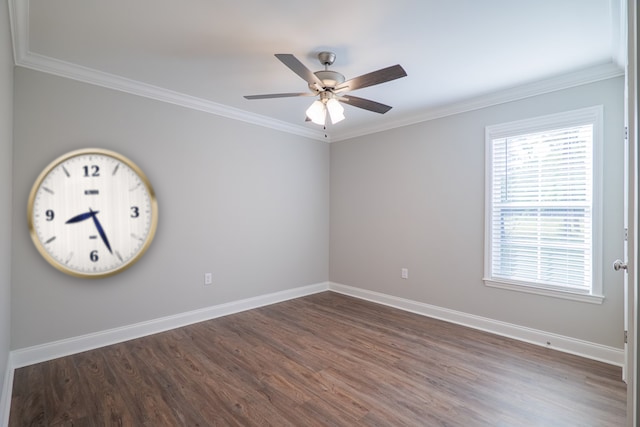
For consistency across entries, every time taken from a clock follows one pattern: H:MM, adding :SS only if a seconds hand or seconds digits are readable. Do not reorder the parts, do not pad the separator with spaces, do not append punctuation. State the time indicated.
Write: 8:26
